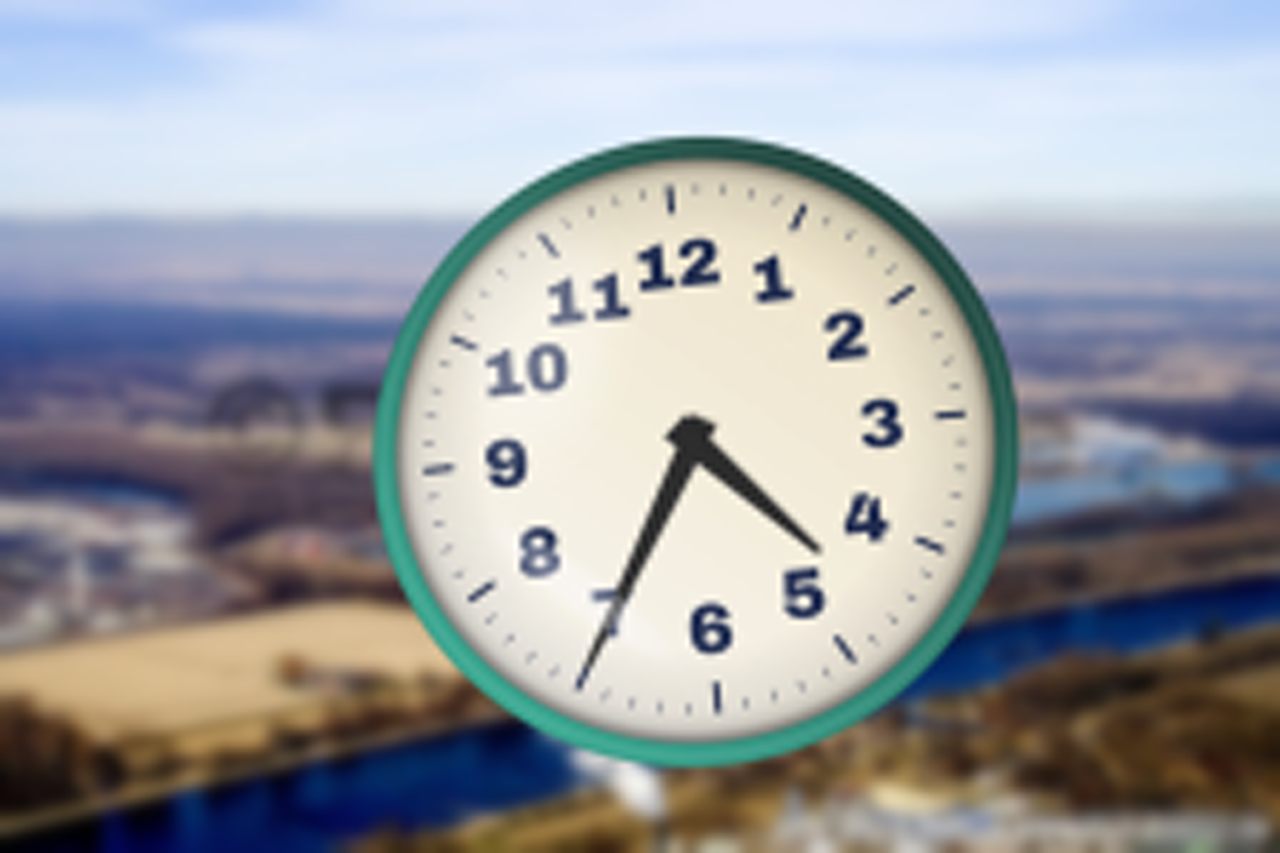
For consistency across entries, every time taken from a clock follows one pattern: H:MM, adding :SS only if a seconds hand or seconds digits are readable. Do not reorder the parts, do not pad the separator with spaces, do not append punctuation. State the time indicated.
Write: 4:35
